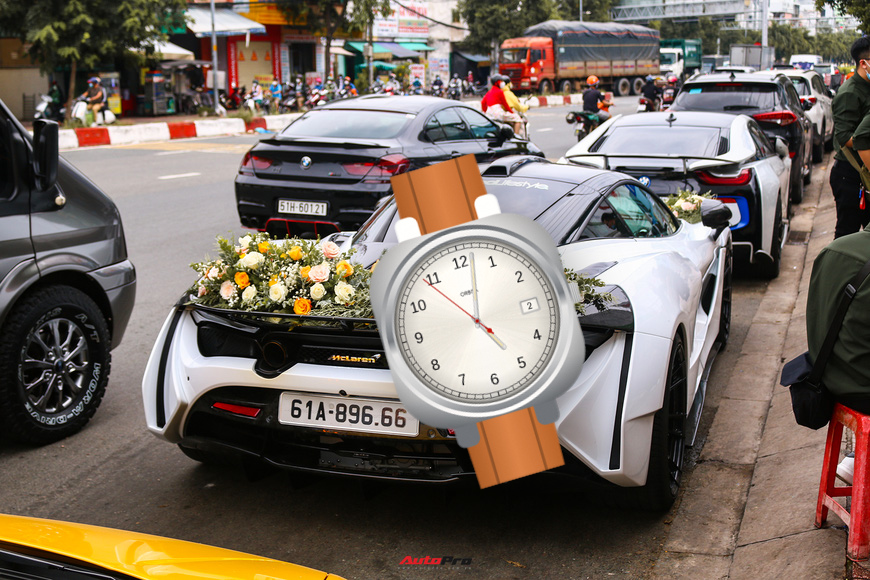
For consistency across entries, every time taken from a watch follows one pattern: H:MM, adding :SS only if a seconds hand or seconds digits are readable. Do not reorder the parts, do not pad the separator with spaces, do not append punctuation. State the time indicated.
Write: 5:01:54
